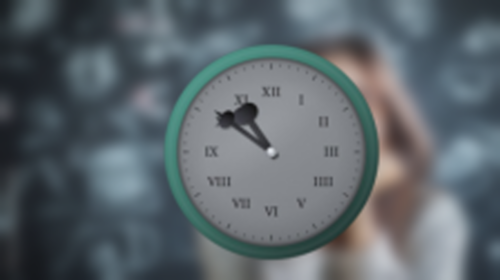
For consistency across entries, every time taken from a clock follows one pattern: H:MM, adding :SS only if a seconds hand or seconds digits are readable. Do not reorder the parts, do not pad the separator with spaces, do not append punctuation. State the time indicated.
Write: 10:51
